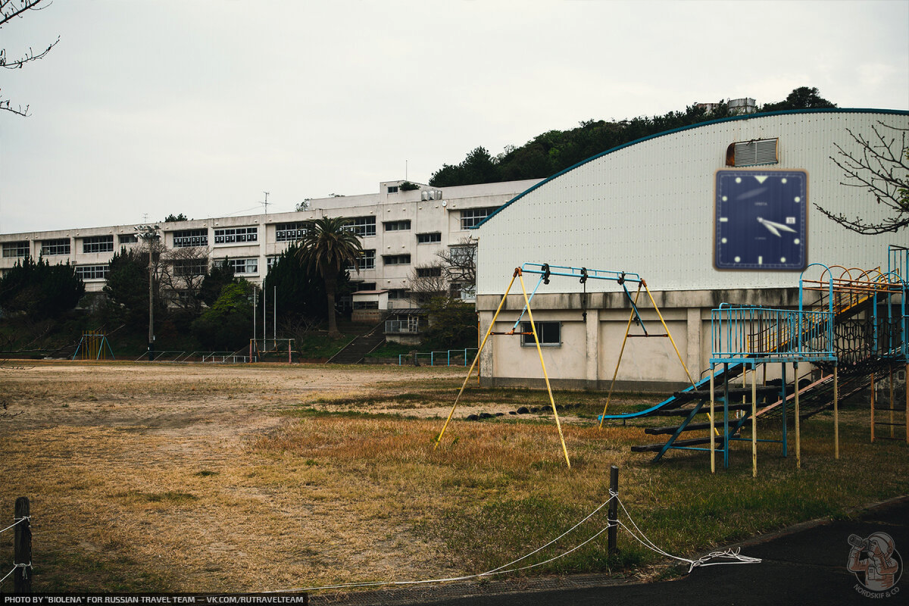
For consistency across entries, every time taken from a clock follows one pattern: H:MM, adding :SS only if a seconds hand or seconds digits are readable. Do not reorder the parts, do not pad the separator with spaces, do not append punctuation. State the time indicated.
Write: 4:18
